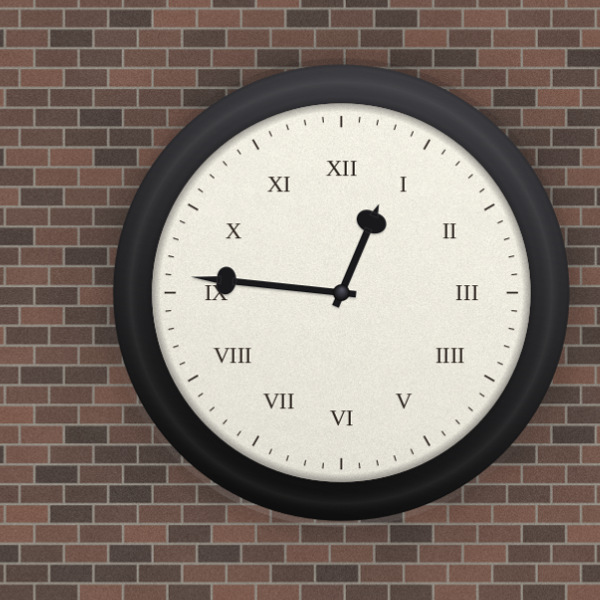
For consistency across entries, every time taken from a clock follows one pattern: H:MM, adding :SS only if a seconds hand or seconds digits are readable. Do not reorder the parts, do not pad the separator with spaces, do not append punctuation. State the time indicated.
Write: 12:46
